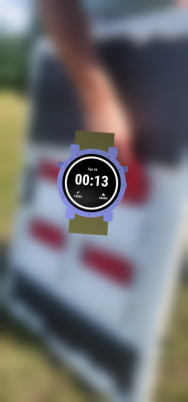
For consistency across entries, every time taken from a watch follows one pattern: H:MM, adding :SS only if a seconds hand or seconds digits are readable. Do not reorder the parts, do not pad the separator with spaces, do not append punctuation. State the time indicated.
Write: 0:13
